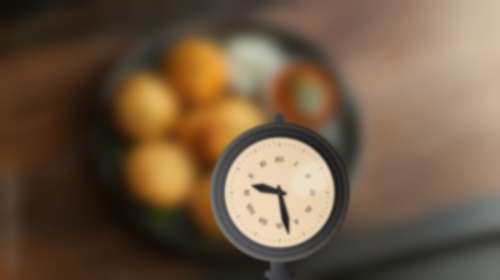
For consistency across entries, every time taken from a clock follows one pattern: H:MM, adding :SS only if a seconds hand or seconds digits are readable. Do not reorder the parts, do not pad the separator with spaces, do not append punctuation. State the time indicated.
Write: 9:28
